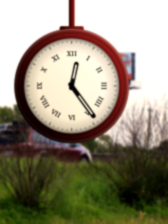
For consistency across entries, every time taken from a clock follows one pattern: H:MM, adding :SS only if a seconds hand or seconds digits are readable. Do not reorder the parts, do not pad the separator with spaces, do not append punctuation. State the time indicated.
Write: 12:24
